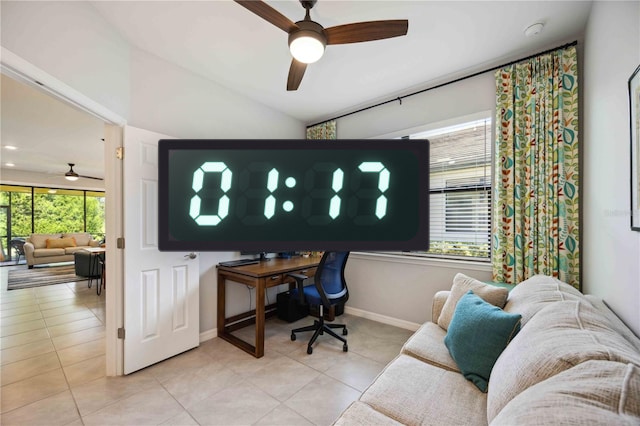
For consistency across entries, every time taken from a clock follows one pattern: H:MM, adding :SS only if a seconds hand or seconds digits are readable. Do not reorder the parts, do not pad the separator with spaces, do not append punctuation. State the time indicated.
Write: 1:17
